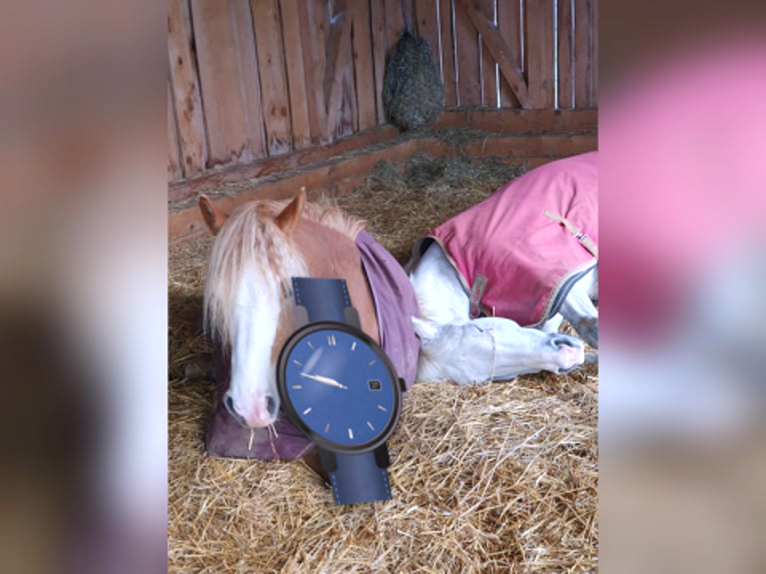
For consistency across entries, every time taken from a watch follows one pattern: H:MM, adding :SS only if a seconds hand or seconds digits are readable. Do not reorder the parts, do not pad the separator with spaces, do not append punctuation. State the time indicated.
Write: 9:48
